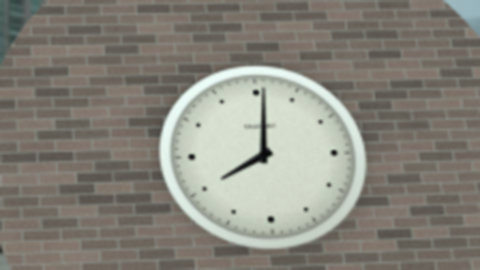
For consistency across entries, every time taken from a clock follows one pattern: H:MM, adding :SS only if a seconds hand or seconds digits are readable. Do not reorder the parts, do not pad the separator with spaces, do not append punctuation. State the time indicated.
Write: 8:01
